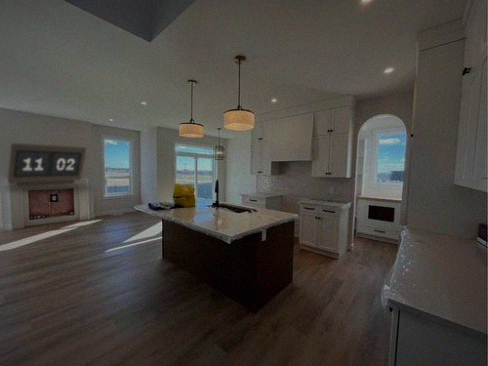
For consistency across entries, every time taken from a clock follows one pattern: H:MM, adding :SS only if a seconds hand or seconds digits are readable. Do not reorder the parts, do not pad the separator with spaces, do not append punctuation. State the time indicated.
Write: 11:02
